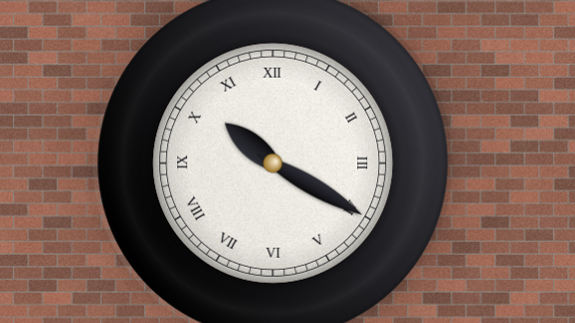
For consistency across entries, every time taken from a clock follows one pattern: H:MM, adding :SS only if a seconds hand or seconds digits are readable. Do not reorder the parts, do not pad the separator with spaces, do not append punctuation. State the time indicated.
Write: 10:20
